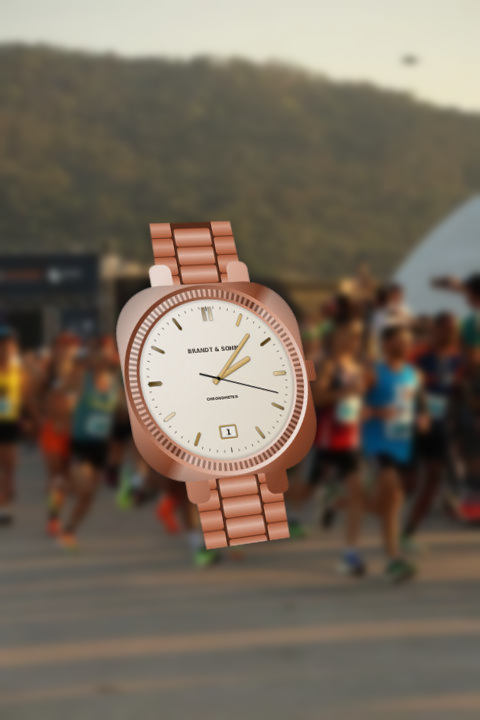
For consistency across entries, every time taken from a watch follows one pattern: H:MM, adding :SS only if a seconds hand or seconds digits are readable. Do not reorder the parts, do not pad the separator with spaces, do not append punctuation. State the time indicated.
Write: 2:07:18
